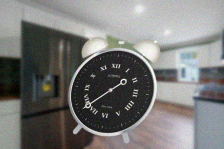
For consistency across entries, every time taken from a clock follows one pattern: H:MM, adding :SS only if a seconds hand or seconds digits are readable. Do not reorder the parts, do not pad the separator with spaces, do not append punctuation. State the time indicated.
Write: 1:38
